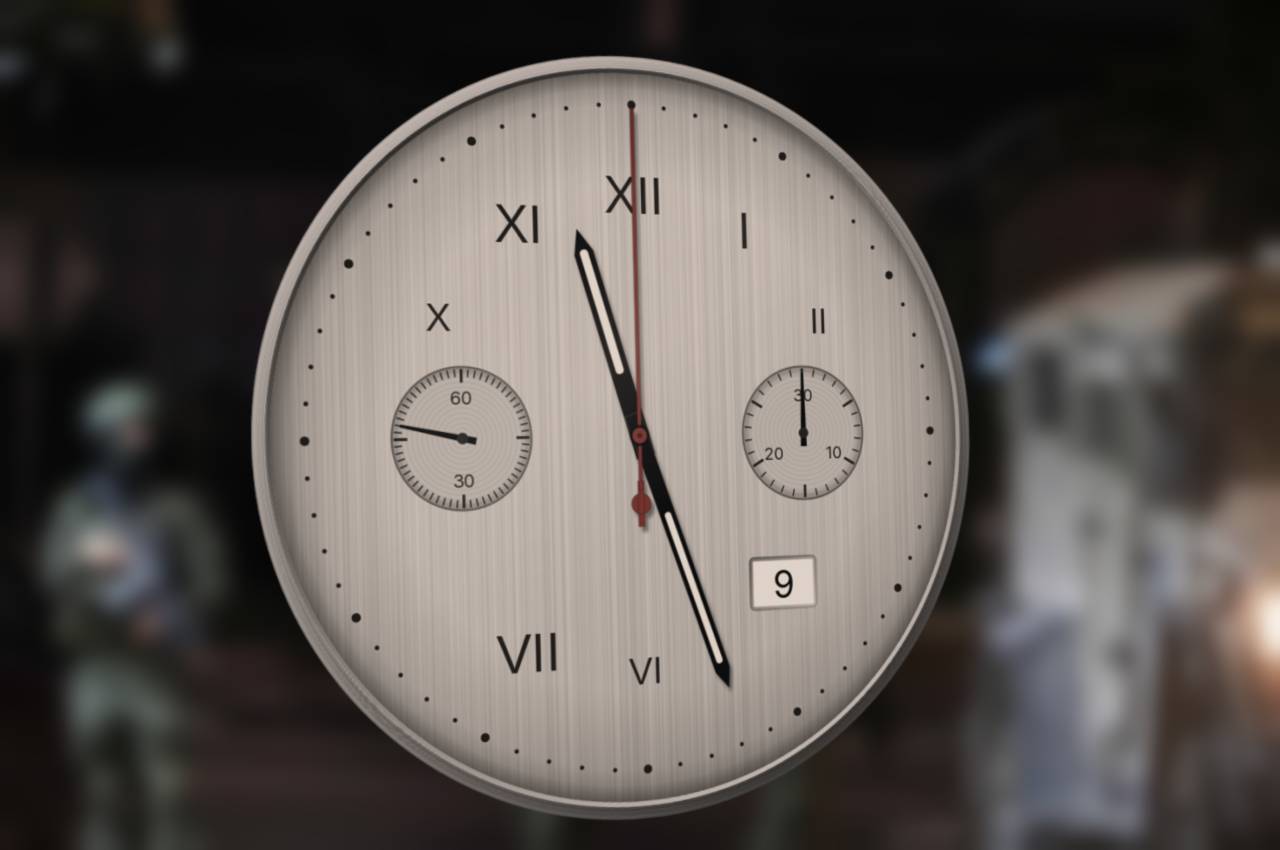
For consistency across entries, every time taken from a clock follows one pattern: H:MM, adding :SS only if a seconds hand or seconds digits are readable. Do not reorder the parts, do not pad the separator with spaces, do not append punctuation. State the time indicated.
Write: 11:26:47
